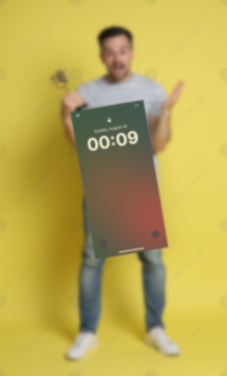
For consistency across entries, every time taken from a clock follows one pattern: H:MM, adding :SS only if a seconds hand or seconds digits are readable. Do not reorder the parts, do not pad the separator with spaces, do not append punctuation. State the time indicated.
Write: 0:09
